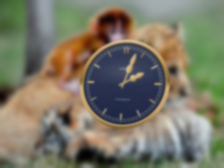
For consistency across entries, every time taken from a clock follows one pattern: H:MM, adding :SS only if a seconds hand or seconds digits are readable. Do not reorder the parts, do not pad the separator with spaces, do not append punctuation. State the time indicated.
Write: 2:03
